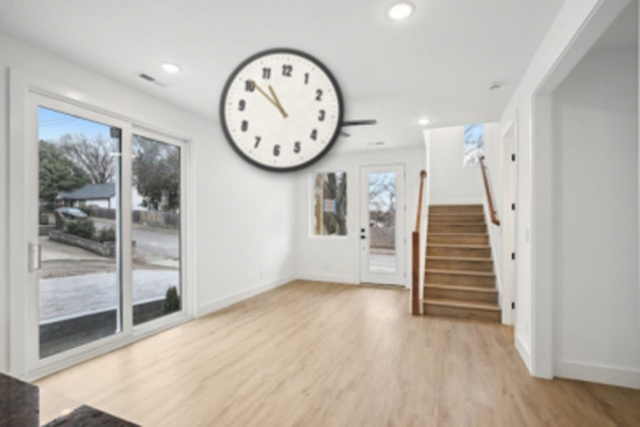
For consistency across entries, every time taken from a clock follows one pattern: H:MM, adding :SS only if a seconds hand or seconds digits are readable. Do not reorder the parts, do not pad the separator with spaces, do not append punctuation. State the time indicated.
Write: 10:51
